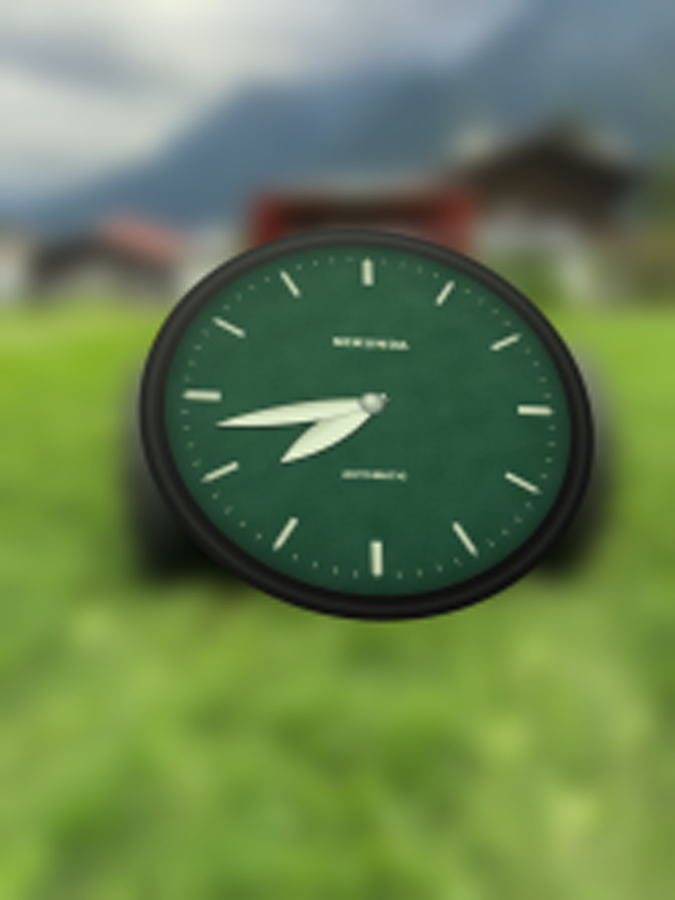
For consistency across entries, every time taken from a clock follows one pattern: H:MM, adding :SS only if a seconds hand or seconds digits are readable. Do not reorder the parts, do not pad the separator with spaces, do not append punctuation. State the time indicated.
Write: 7:43
